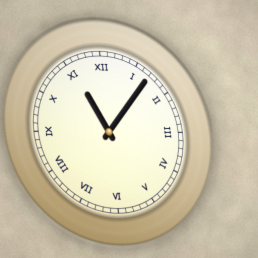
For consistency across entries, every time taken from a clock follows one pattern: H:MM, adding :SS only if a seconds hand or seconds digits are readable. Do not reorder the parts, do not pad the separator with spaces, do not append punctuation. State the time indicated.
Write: 11:07
